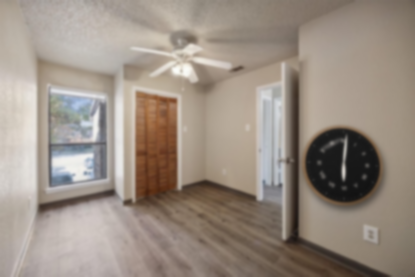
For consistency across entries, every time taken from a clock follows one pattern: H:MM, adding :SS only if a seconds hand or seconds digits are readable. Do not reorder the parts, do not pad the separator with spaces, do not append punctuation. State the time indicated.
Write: 6:01
